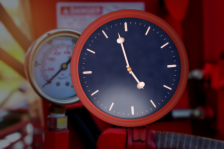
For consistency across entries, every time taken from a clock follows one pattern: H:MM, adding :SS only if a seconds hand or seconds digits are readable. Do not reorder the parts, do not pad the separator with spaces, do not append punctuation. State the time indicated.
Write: 4:58
